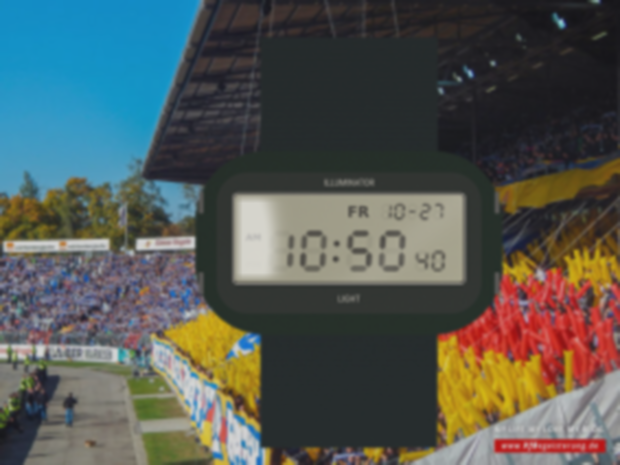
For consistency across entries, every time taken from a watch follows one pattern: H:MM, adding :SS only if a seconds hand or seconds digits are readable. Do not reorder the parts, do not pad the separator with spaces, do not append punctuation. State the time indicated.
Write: 10:50:40
